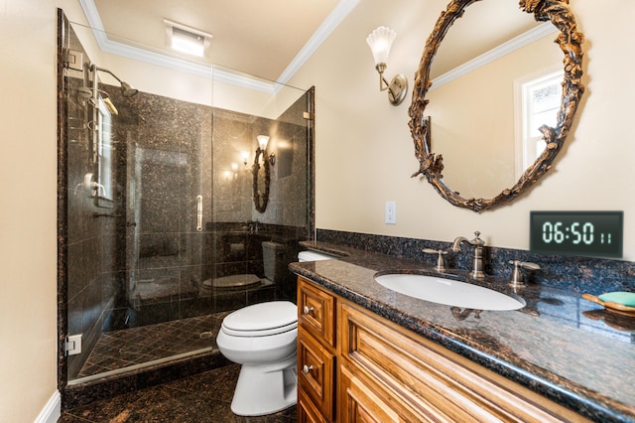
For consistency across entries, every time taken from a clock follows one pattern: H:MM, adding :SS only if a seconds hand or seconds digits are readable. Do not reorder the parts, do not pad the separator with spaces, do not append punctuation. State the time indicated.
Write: 6:50:11
